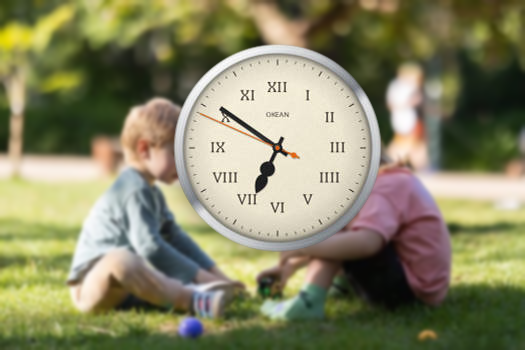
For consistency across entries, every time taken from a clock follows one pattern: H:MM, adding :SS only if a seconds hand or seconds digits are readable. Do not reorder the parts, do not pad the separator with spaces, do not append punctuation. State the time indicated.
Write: 6:50:49
